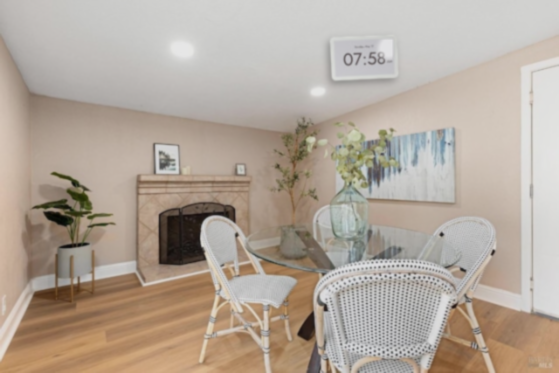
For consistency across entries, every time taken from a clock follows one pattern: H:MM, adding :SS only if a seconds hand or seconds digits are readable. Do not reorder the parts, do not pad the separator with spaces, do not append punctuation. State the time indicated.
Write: 7:58
